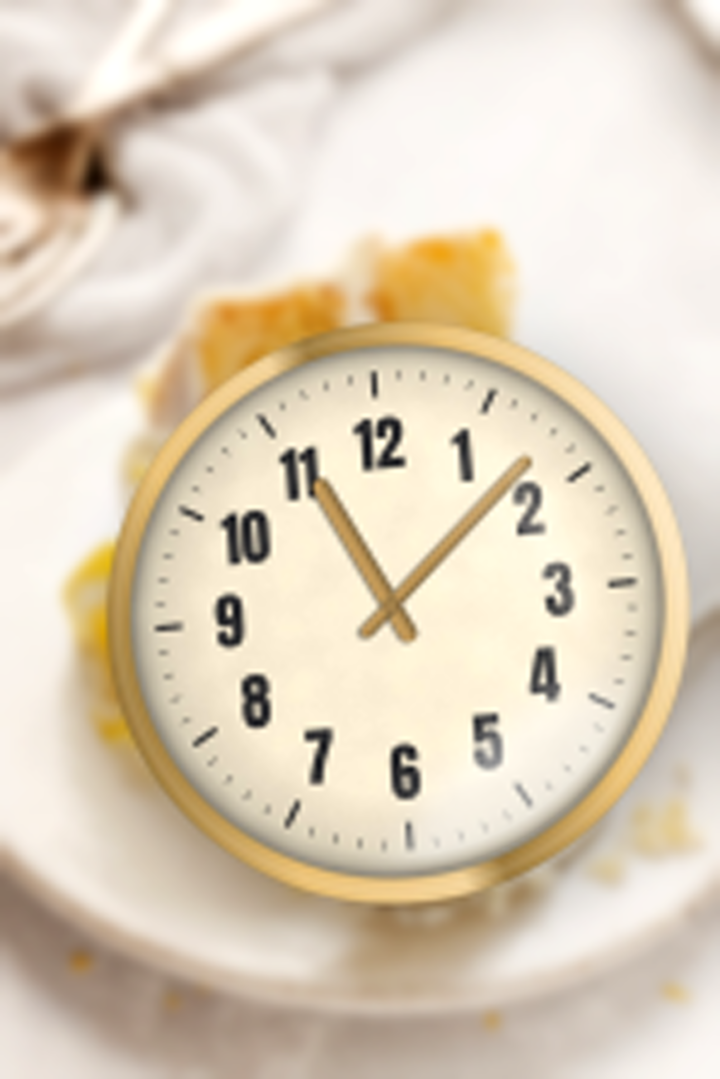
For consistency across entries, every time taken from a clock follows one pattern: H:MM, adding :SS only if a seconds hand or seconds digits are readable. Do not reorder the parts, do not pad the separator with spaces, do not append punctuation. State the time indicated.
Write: 11:08
